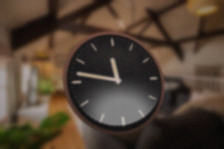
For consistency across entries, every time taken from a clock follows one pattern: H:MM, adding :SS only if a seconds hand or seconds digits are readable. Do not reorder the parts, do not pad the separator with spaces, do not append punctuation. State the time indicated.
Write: 11:47
